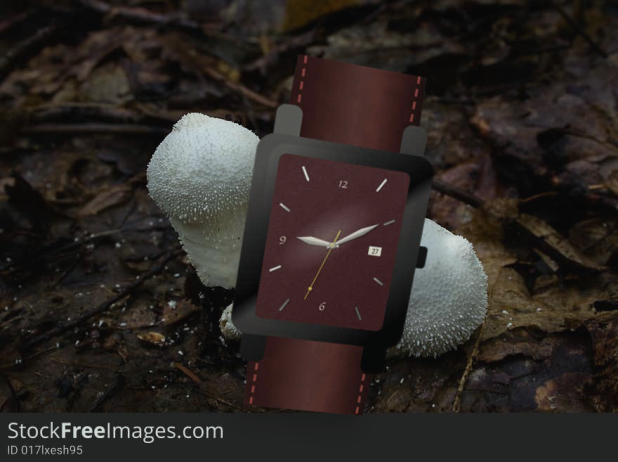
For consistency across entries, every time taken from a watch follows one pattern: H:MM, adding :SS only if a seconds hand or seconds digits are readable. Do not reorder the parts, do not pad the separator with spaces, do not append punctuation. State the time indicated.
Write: 9:09:33
